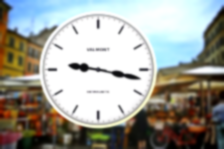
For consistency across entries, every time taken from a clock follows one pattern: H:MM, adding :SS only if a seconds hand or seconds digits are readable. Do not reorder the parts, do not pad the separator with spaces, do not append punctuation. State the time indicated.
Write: 9:17
